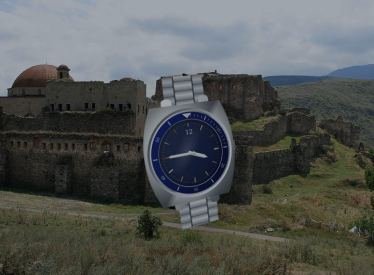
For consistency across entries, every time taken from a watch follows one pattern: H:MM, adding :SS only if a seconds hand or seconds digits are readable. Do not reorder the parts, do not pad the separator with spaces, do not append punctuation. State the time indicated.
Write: 3:45
